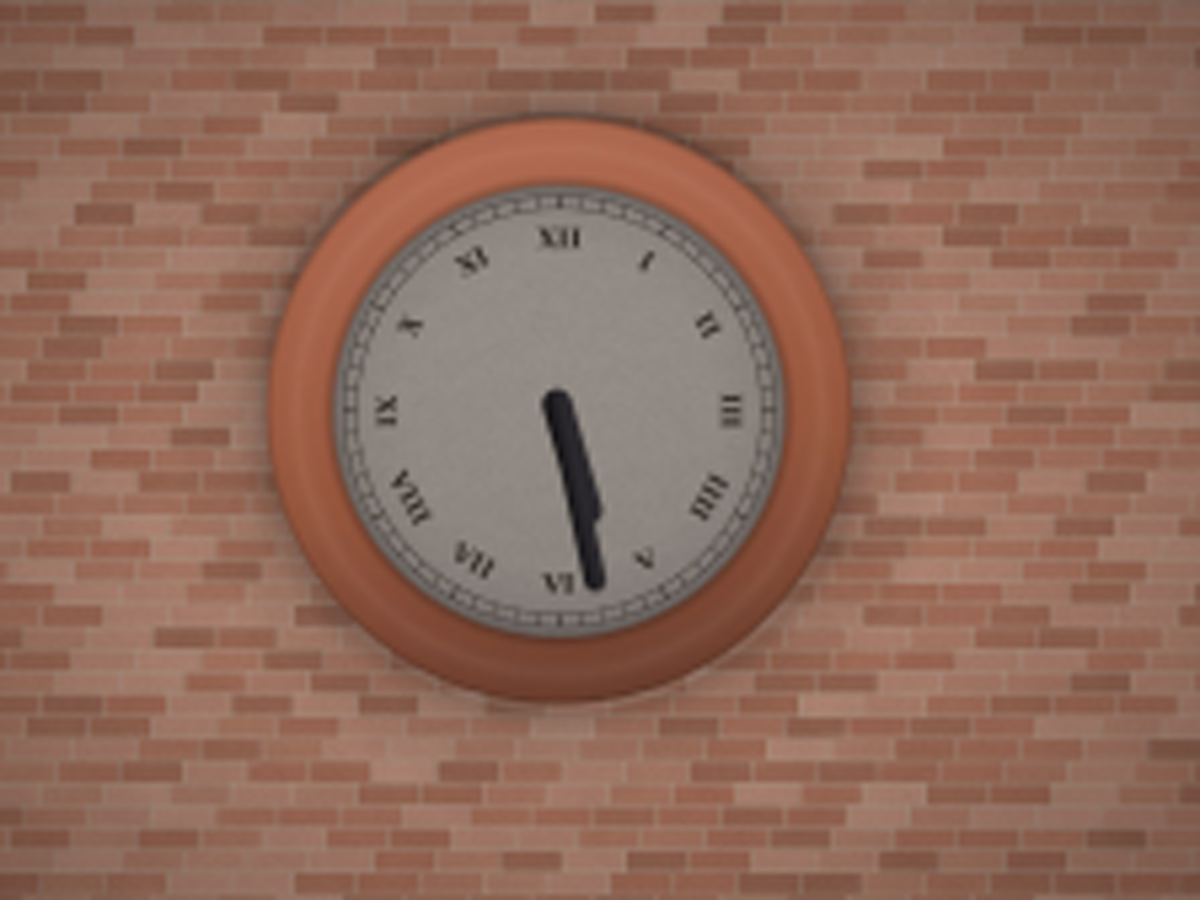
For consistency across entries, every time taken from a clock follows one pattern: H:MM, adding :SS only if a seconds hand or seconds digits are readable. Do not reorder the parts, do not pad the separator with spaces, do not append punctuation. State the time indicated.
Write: 5:28
